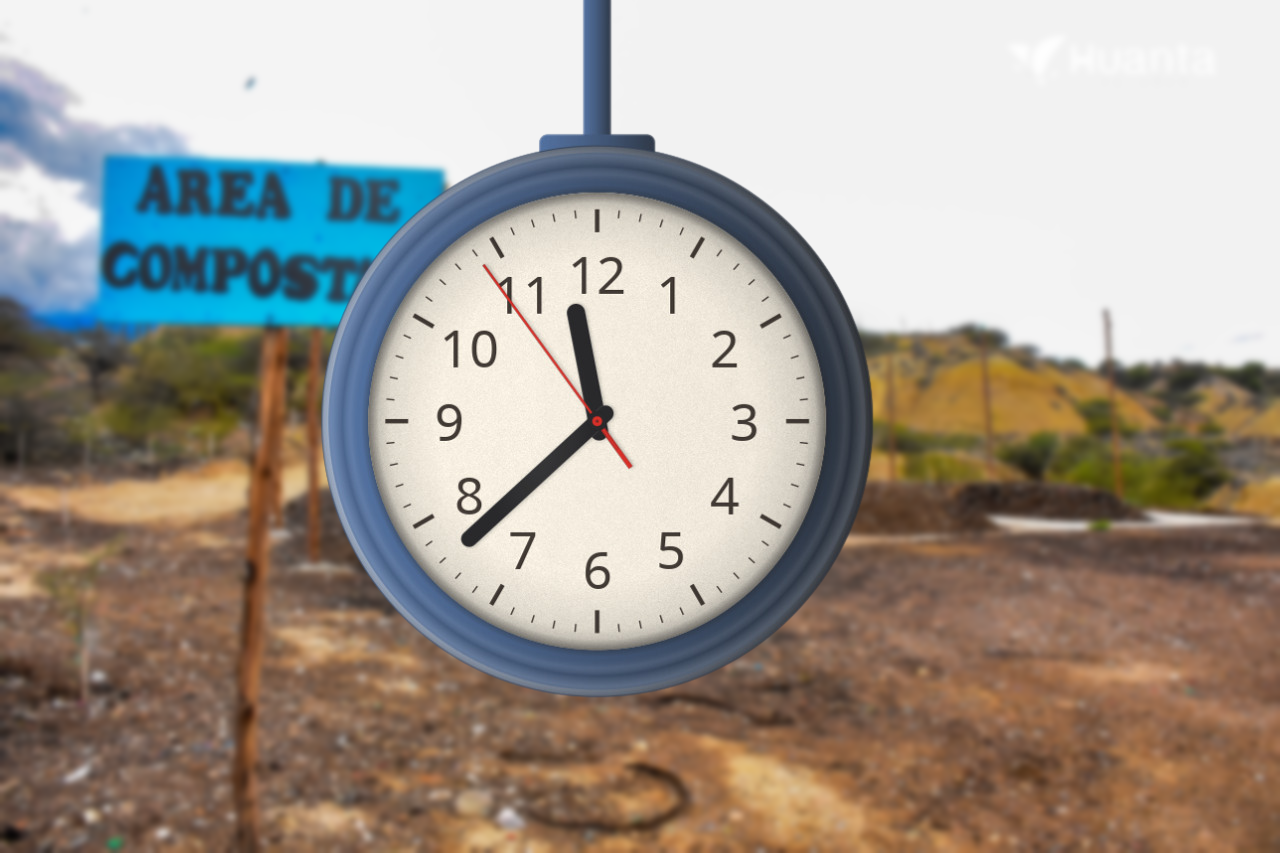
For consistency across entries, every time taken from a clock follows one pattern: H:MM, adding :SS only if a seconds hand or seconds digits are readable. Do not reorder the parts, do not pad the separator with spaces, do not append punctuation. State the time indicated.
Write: 11:37:54
